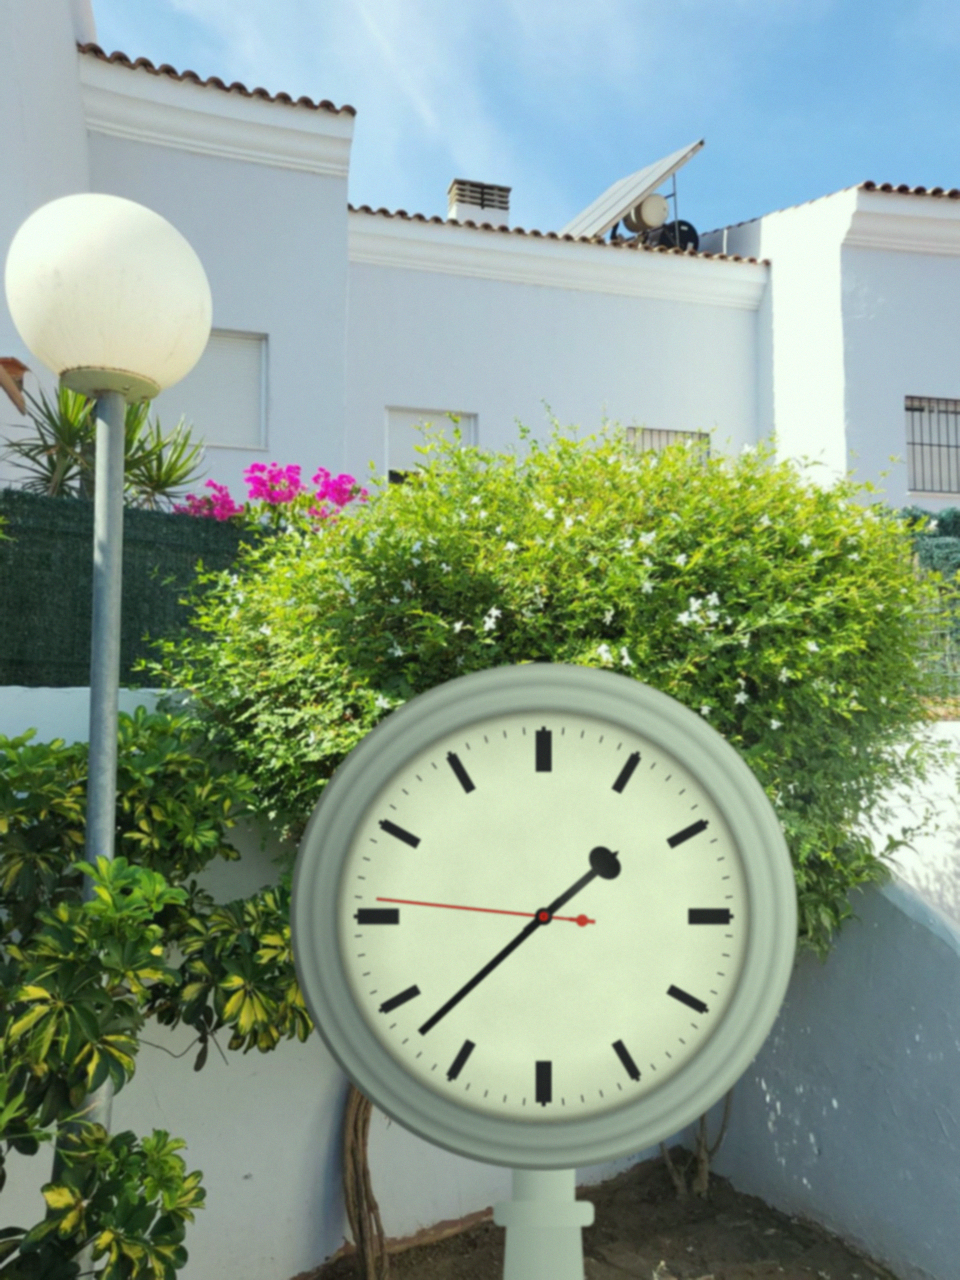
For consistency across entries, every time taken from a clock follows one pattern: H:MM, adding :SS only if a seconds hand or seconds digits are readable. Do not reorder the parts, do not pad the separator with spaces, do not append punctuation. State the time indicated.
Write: 1:37:46
